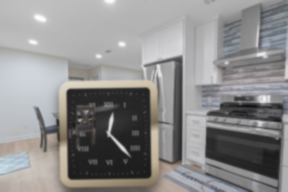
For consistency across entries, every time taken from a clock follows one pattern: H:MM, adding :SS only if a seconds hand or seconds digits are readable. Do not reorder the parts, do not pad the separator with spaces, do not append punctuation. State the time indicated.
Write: 12:23
